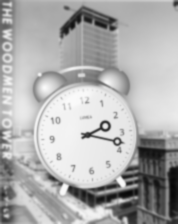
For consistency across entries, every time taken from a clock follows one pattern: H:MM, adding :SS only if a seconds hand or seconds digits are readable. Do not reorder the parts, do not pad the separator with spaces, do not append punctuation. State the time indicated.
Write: 2:18
